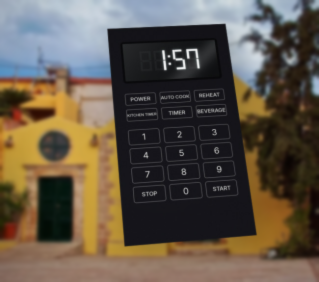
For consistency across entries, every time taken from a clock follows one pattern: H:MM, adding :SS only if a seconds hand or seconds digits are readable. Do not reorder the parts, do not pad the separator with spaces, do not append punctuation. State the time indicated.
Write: 1:57
